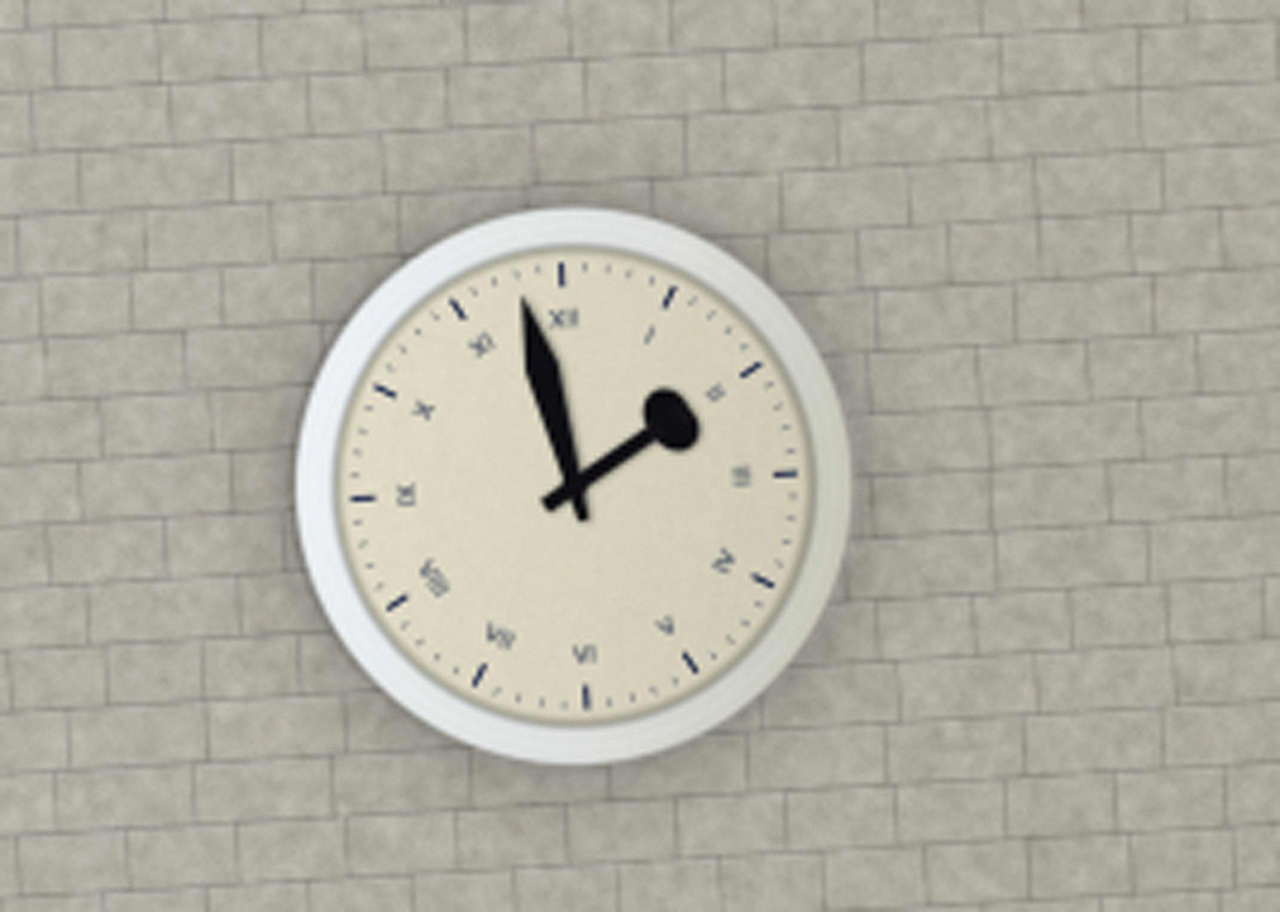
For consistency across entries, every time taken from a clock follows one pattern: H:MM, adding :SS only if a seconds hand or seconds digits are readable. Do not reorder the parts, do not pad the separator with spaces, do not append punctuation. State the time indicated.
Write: 1:58
